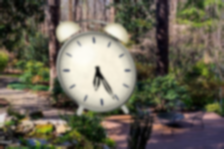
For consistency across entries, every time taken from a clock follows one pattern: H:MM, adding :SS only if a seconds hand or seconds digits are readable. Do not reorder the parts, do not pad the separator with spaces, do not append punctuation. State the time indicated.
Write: 6:26
